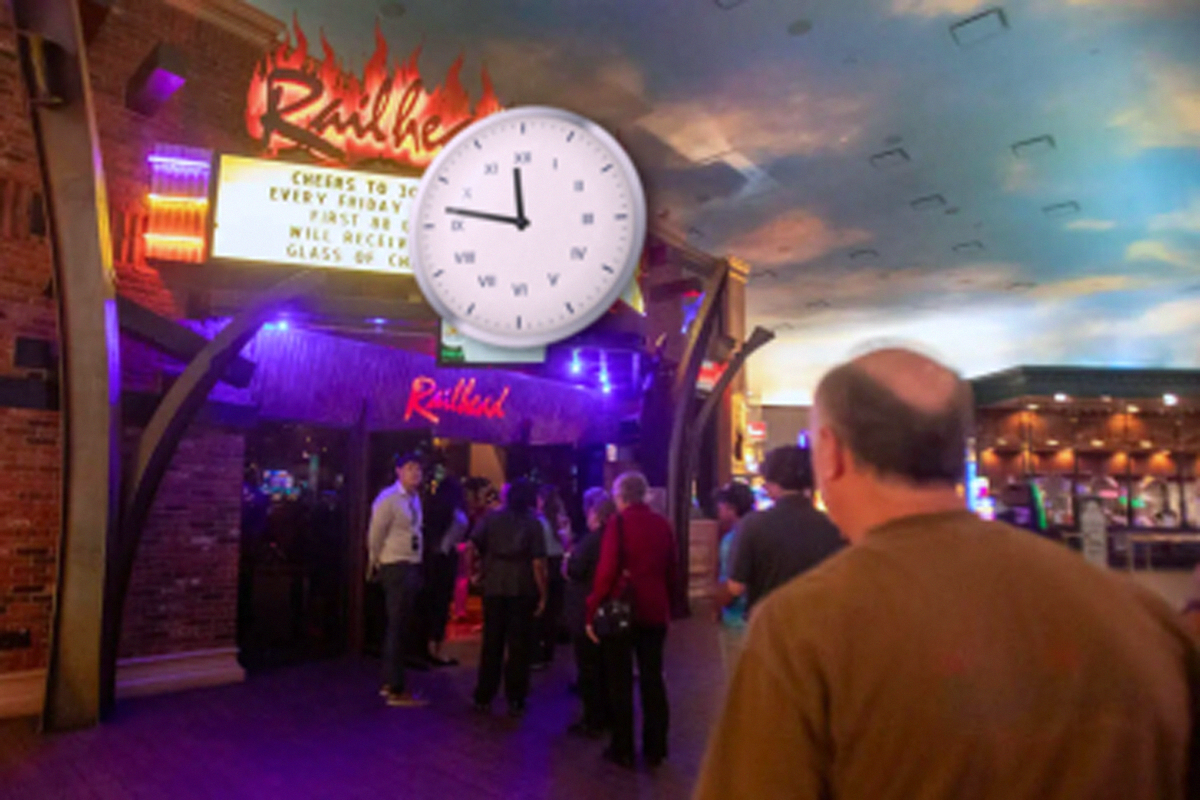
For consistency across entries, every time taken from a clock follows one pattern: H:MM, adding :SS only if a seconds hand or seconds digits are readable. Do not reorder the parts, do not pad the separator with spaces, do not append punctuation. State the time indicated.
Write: 11:47
